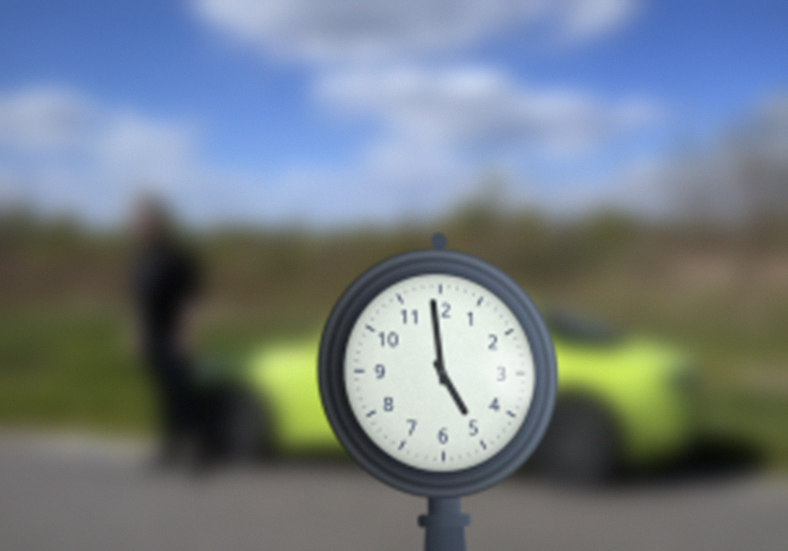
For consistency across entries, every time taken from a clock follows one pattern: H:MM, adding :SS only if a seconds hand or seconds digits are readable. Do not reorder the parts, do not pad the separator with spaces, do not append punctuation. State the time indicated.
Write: 4:59
